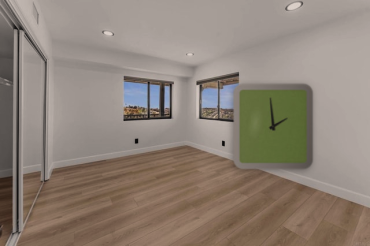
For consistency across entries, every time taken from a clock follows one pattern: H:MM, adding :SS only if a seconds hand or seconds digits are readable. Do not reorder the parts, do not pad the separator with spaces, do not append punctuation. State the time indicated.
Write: 1:59
